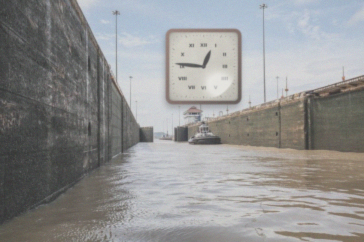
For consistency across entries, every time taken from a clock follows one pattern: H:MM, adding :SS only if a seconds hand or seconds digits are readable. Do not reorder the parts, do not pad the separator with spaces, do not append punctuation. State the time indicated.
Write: 12:46
